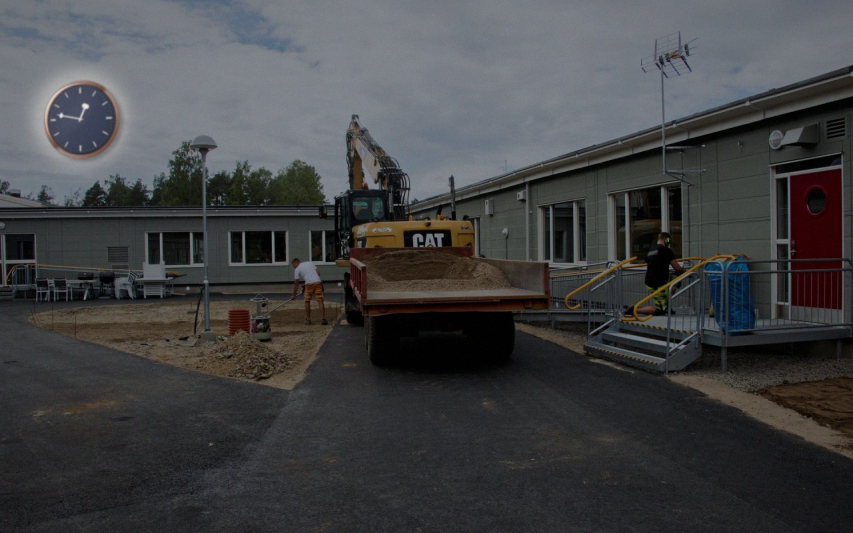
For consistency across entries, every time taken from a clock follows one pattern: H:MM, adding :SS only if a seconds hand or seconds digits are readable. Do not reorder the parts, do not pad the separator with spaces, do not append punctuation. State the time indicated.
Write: 12:47
